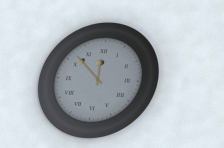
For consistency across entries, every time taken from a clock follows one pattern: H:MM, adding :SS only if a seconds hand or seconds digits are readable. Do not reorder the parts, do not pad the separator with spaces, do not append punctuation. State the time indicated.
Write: 11:52
